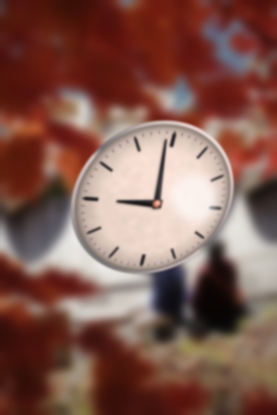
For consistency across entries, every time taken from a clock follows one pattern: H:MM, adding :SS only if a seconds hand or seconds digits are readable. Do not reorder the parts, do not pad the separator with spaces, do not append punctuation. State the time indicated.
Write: 8:59
